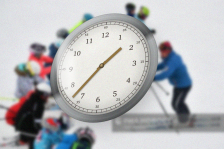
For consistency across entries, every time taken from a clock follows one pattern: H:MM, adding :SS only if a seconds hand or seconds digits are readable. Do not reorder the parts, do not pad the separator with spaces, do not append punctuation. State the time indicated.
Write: 1:37
